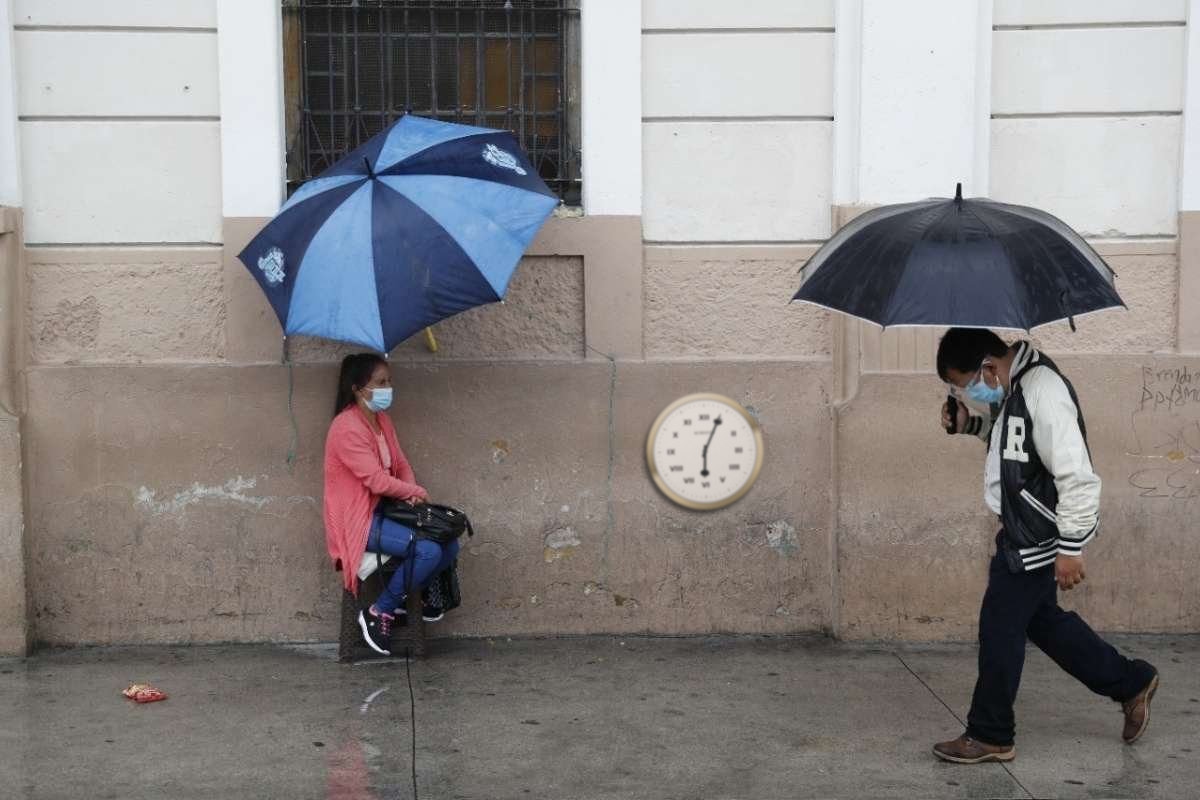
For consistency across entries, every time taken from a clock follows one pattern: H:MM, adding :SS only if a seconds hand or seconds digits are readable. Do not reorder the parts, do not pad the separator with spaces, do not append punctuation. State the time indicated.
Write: 6:04
